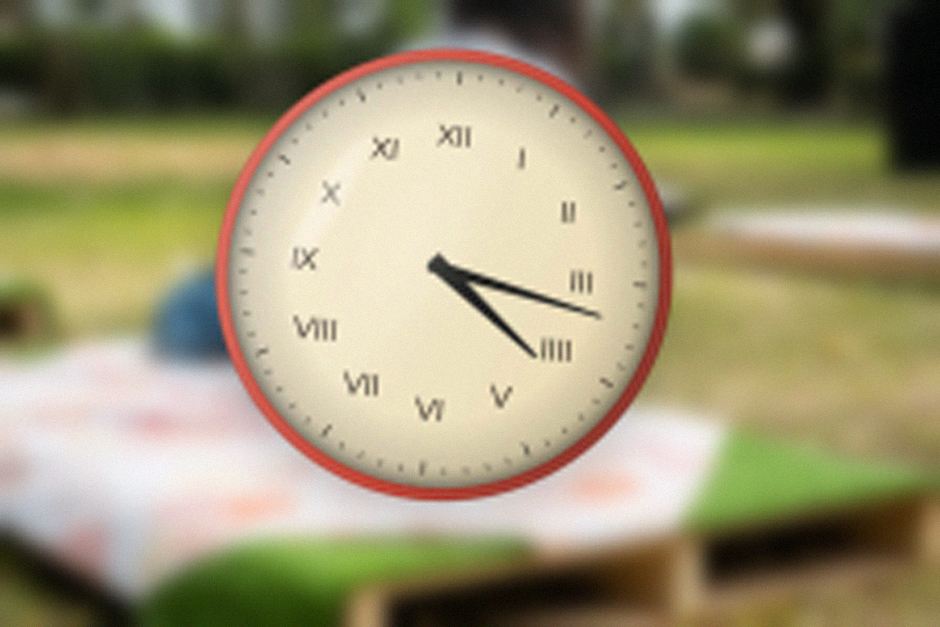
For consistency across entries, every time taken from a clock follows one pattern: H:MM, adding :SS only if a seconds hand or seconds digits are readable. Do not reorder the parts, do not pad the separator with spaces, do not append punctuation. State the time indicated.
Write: 4:17
